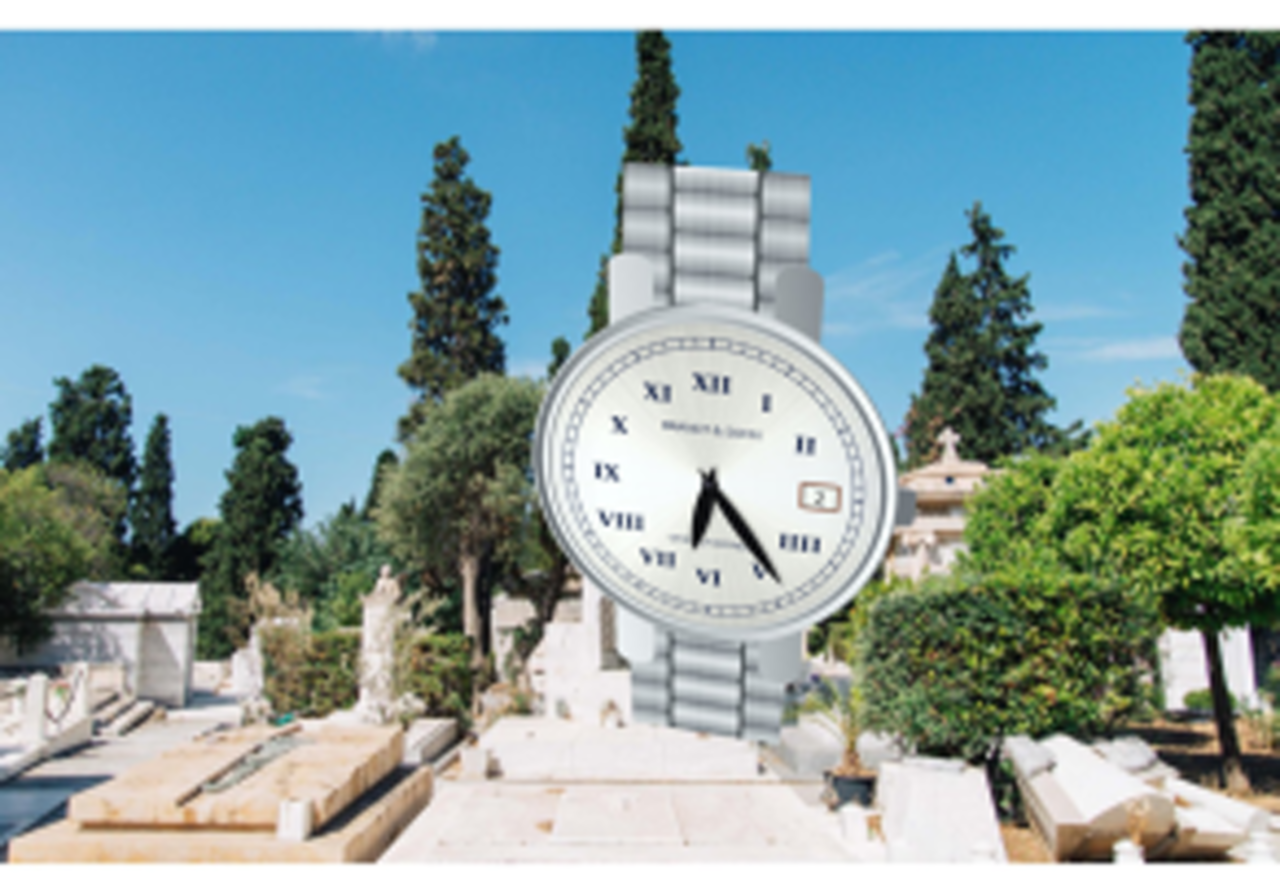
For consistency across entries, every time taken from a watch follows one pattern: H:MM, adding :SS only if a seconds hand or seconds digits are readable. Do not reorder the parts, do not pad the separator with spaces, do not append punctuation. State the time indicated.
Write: 6:24
